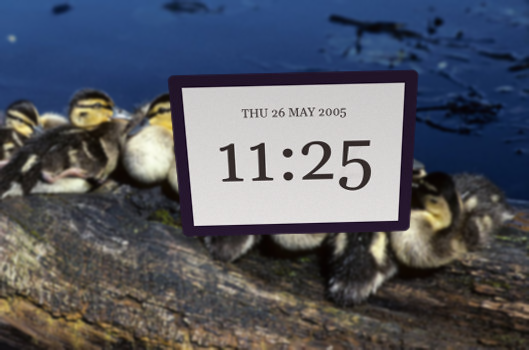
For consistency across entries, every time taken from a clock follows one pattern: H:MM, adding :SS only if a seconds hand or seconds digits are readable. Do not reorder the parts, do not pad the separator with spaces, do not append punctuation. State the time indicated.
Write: 11:25
